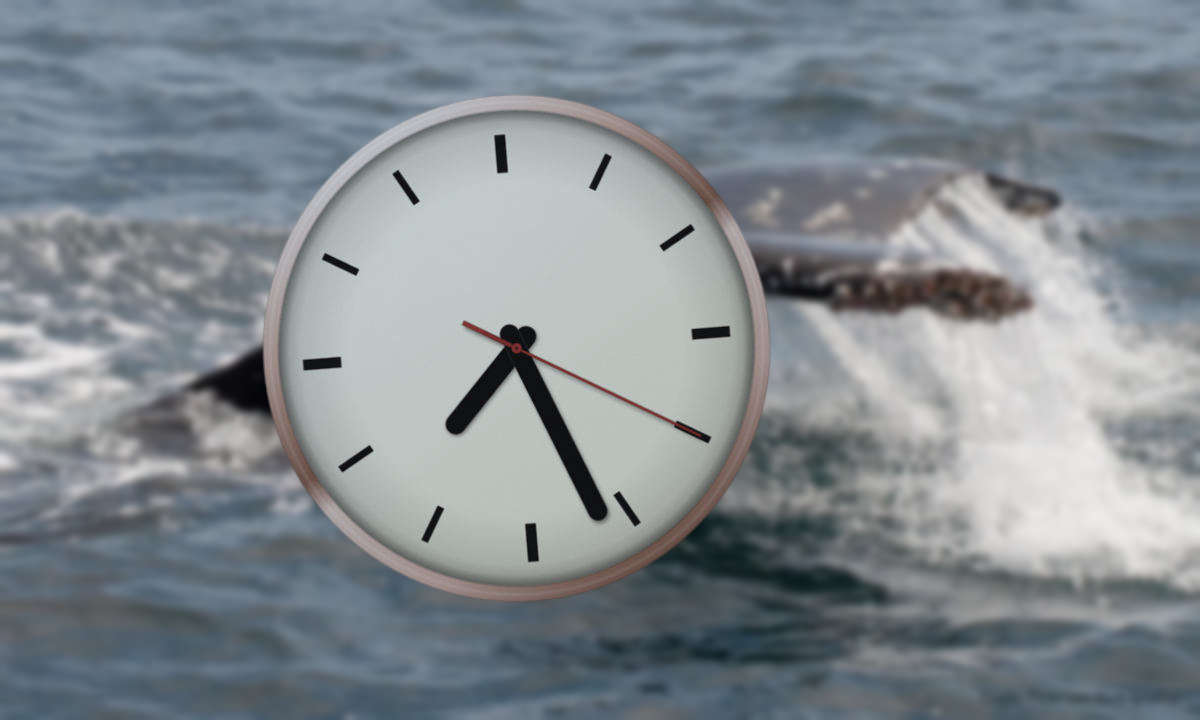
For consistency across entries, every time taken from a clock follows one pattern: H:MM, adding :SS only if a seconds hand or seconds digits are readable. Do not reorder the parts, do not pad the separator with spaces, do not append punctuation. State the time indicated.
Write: 7:26:20
